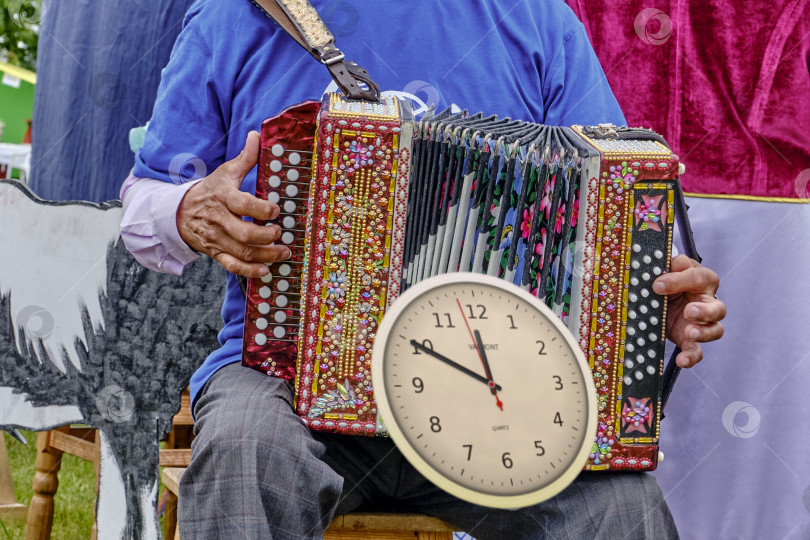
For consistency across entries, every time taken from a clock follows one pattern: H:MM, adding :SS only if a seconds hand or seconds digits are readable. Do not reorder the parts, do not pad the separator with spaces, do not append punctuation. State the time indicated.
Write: 11:49:58
